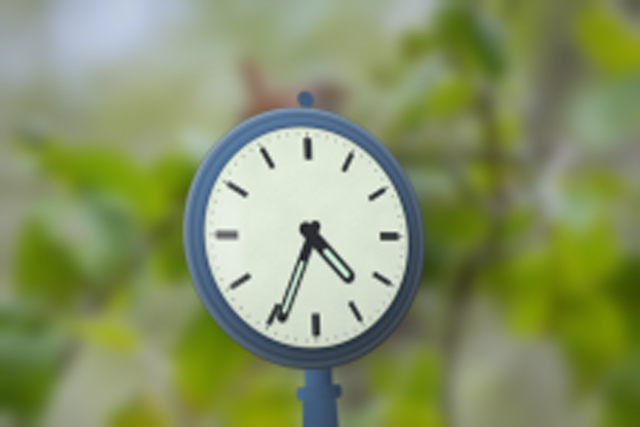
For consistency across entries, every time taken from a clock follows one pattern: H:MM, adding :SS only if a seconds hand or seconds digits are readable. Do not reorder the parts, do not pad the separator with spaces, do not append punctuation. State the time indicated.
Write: 4:34
